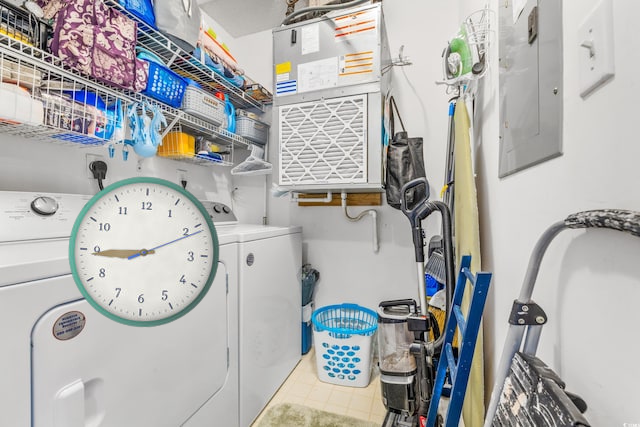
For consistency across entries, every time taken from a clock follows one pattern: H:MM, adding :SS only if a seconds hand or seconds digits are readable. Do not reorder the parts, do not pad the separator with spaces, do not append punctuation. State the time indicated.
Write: 8:44:11
